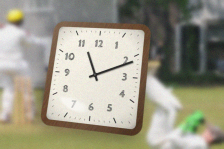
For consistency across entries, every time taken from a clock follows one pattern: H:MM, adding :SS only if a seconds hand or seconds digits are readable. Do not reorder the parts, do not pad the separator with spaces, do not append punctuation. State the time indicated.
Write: 11:11
